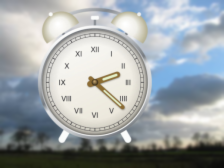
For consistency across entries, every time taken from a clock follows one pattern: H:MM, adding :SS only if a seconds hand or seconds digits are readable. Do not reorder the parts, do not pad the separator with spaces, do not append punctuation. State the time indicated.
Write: 2:22
